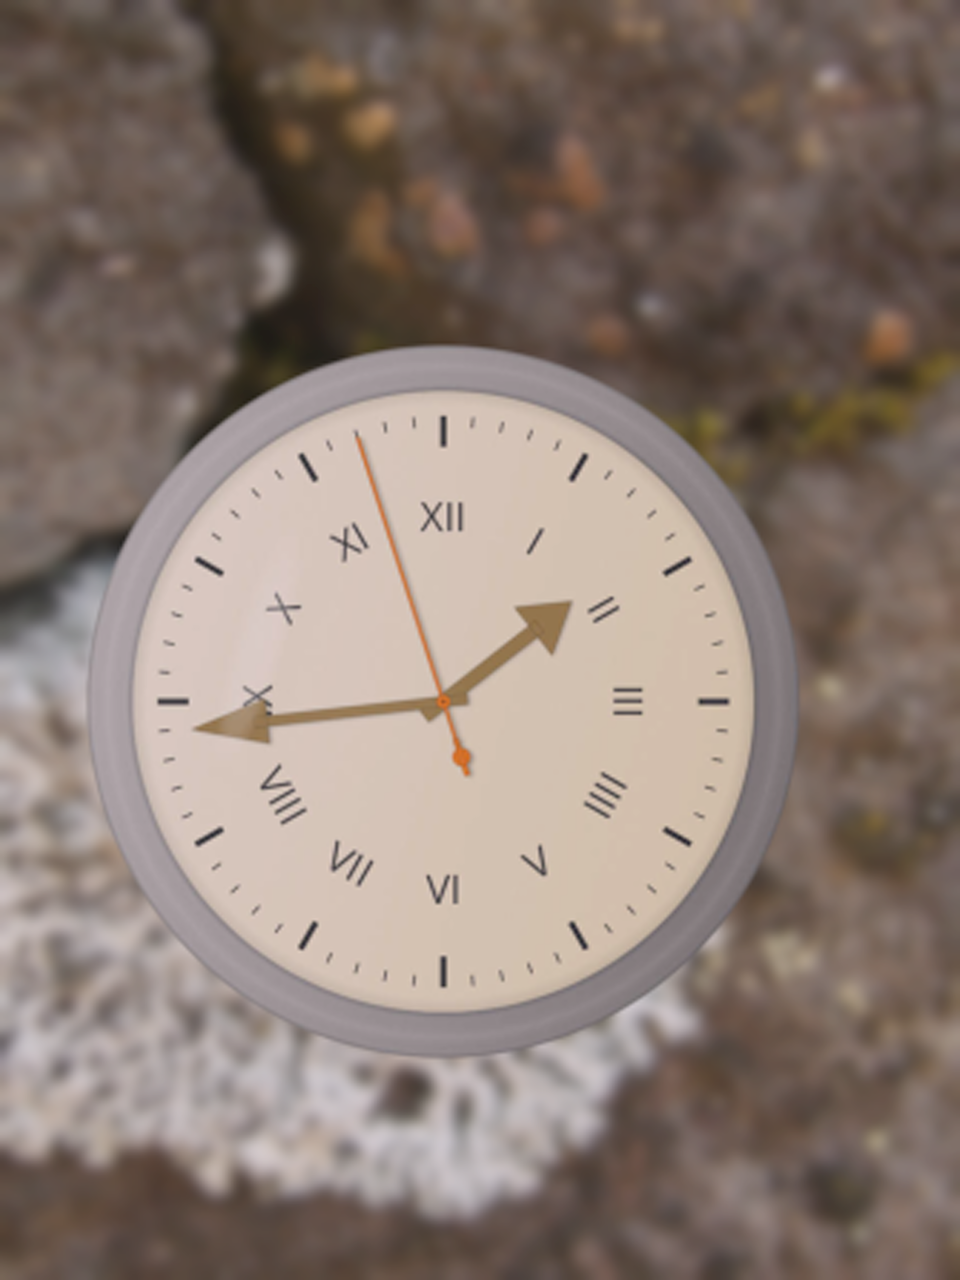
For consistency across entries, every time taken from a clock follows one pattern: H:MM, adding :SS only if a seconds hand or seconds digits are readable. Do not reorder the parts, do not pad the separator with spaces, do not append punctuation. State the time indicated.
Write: 1:43:57
